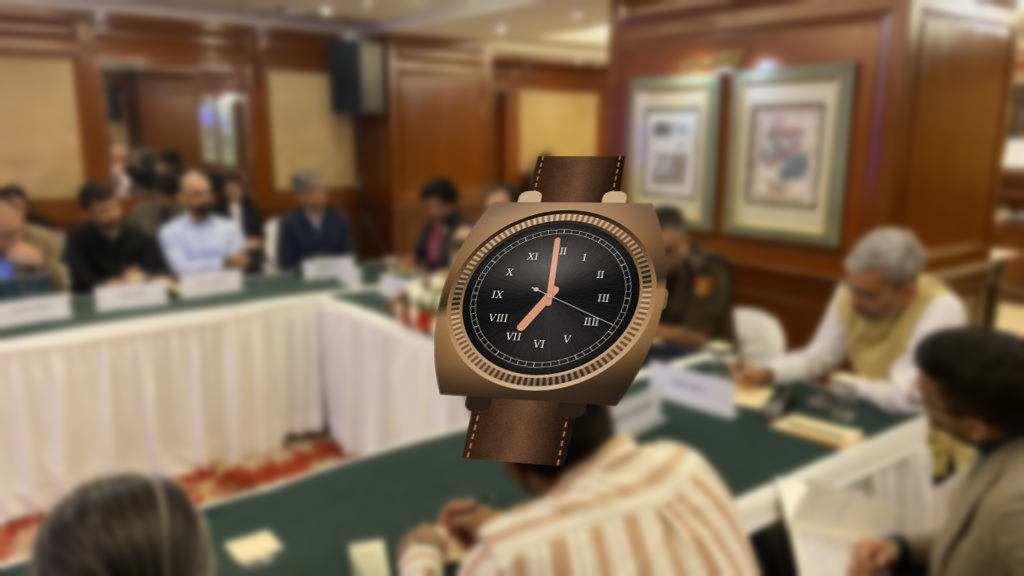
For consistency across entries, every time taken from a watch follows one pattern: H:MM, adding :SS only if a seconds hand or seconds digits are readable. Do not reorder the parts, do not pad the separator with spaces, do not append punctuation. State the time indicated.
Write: 6:59:19
